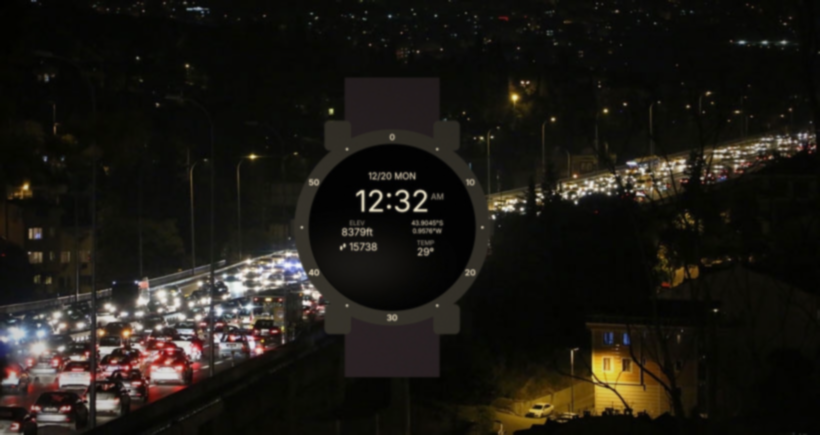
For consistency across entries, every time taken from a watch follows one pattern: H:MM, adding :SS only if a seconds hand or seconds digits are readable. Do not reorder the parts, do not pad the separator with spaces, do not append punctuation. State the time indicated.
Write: 12:32
